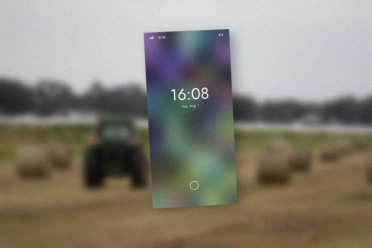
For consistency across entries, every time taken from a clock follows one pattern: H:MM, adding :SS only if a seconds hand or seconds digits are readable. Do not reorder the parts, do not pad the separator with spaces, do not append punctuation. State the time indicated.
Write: 16:08
